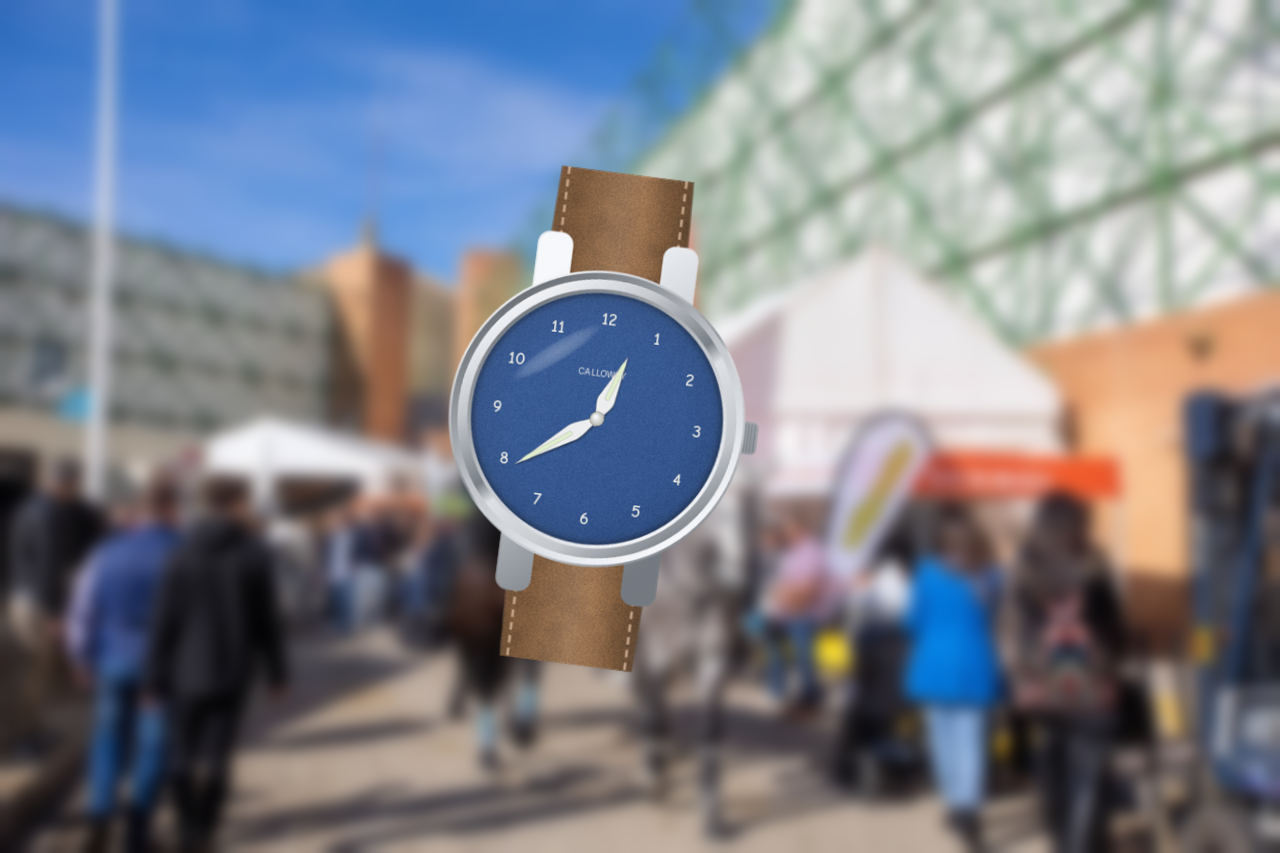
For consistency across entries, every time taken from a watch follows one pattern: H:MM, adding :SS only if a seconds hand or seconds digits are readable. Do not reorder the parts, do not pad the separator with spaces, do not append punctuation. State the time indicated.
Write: 12:39
